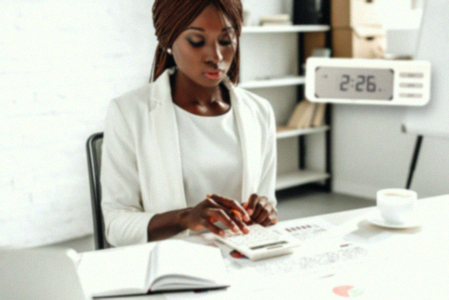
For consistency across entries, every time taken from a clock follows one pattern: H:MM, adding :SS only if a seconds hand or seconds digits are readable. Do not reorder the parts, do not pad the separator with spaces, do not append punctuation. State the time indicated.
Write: 2:26
